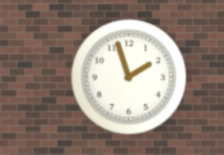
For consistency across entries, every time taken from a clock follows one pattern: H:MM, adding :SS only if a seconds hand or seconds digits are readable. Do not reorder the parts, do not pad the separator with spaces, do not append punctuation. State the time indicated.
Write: 1:57
